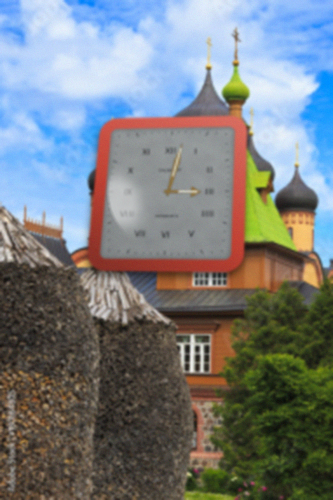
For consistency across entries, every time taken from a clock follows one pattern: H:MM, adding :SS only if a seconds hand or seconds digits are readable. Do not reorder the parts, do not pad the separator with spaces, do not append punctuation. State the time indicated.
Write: 3:02
